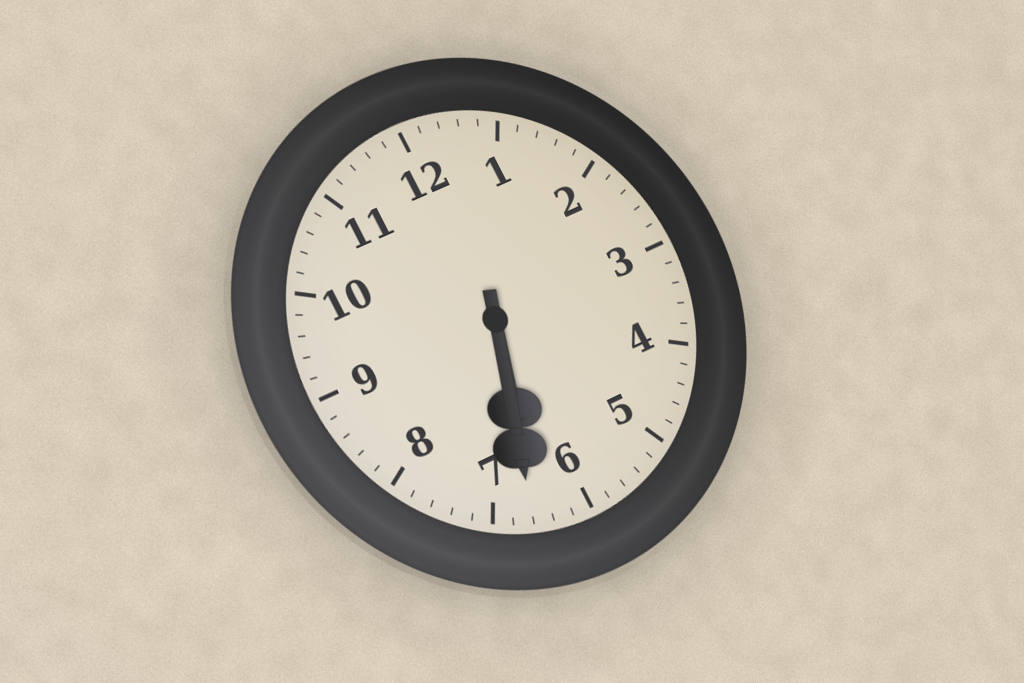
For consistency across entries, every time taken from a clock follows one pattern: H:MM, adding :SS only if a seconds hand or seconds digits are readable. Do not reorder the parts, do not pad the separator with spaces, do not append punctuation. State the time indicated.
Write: 6:33
